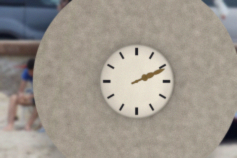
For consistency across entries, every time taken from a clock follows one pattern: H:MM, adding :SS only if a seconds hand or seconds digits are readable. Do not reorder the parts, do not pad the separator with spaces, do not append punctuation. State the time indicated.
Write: 2:11
